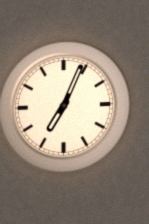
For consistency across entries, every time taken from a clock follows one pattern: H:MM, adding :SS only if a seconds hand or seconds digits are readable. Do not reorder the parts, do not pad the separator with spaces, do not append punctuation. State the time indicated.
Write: 7:04
